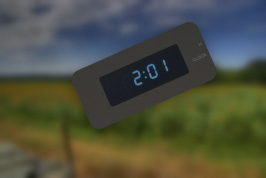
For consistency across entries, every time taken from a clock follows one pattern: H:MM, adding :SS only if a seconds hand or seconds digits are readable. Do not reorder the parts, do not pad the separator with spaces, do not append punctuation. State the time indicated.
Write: 2:01
